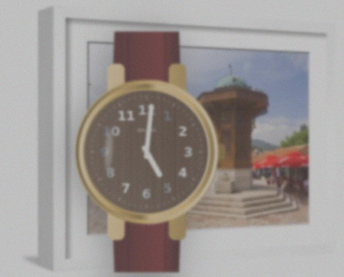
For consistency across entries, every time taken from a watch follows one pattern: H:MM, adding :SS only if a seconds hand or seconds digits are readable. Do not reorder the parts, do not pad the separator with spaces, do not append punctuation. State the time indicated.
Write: 5:01
